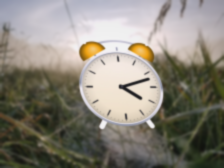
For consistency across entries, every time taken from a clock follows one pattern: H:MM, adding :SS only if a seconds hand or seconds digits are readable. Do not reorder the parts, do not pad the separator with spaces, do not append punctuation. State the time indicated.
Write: 4:12
